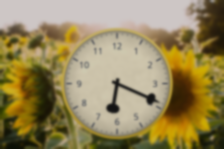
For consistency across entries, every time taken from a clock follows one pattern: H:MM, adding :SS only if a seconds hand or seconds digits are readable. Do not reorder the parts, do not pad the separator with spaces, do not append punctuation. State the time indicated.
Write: 6:19
